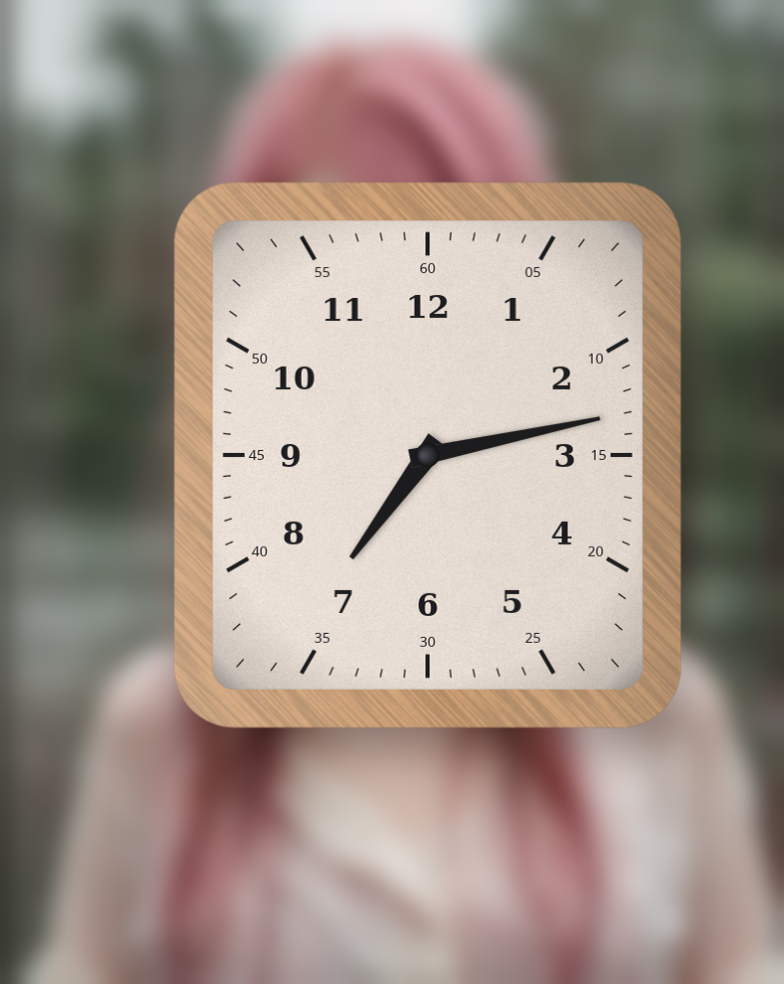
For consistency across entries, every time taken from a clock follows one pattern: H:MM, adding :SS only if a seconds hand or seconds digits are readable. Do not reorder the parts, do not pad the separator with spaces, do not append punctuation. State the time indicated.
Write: 7:13
